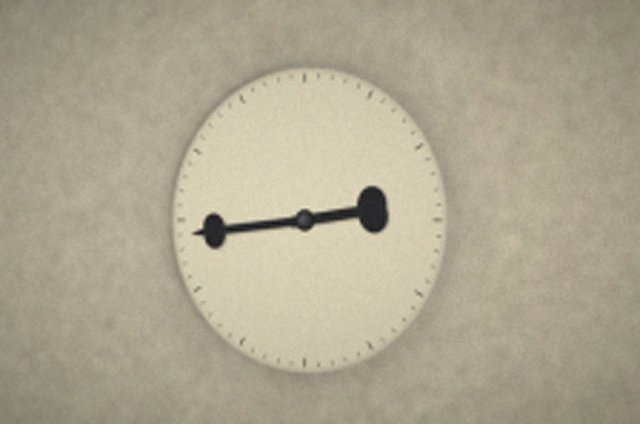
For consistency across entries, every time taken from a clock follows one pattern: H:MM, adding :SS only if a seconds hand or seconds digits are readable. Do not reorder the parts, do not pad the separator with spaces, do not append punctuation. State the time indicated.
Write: 2:44
